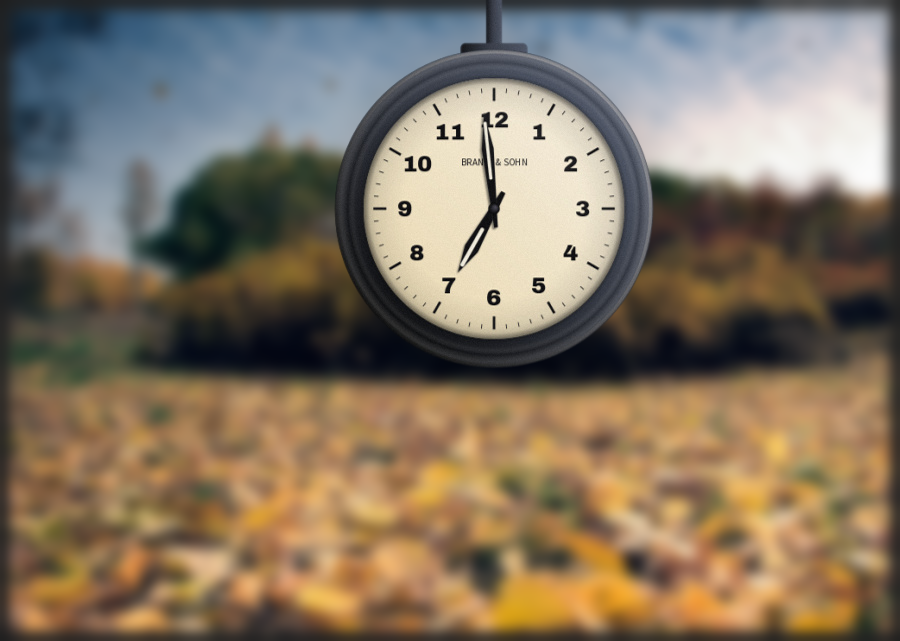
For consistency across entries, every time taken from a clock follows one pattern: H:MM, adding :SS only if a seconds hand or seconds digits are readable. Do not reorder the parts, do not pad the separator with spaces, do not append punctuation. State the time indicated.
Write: 6:59
